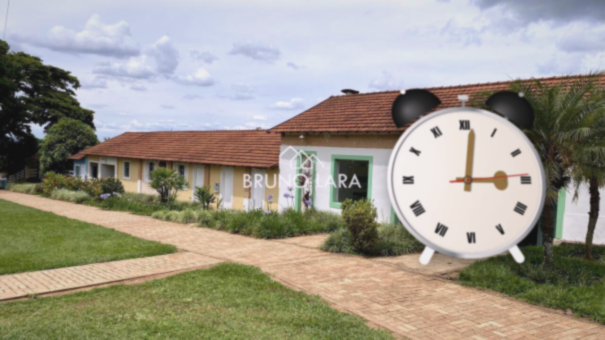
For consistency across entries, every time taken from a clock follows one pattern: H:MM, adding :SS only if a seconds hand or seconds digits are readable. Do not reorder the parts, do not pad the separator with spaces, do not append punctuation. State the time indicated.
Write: 3:01:14
